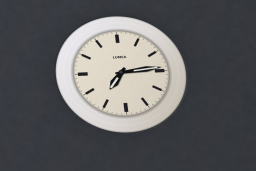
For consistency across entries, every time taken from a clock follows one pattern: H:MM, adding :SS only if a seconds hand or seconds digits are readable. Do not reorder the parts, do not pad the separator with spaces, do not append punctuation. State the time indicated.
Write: 7:14
